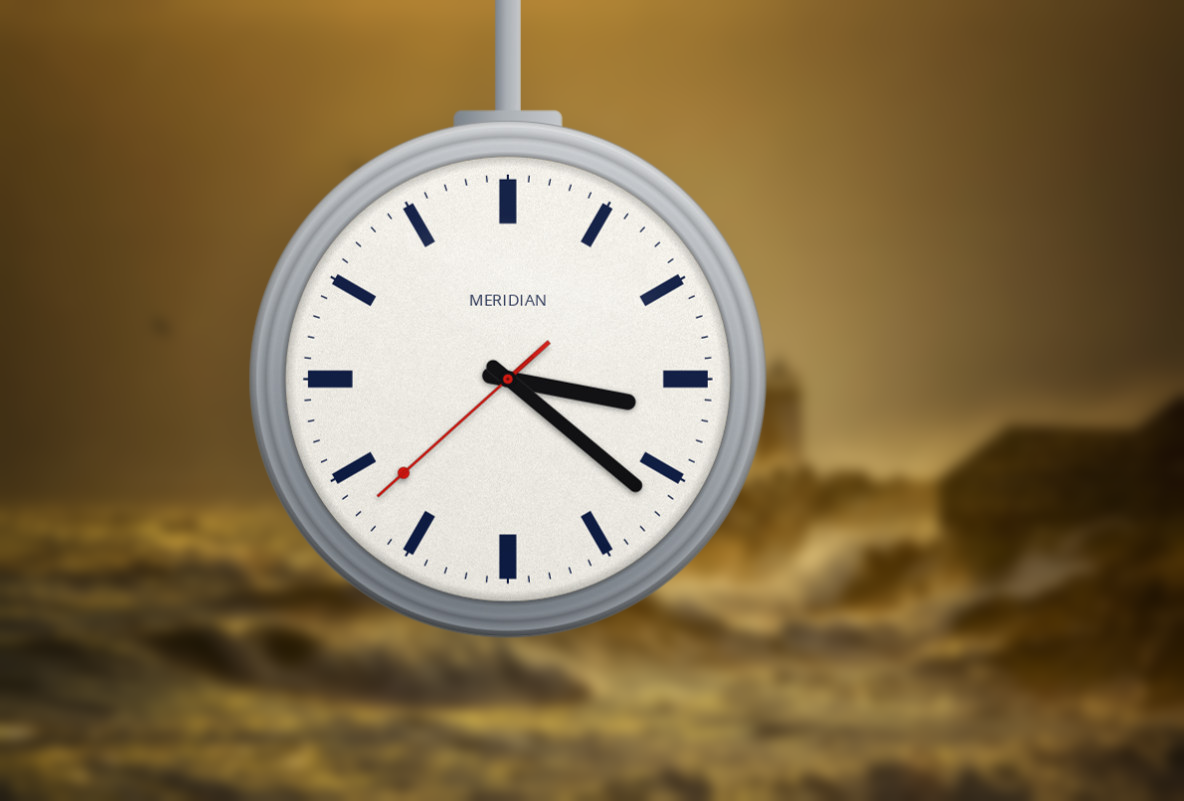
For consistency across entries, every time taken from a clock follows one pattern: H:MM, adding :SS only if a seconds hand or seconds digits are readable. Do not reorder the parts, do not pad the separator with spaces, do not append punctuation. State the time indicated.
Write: 3:21:38
